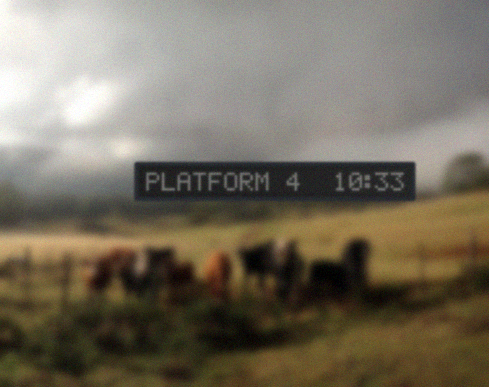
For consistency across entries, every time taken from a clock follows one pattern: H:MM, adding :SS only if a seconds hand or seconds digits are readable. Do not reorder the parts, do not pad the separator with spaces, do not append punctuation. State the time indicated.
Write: 10:33
